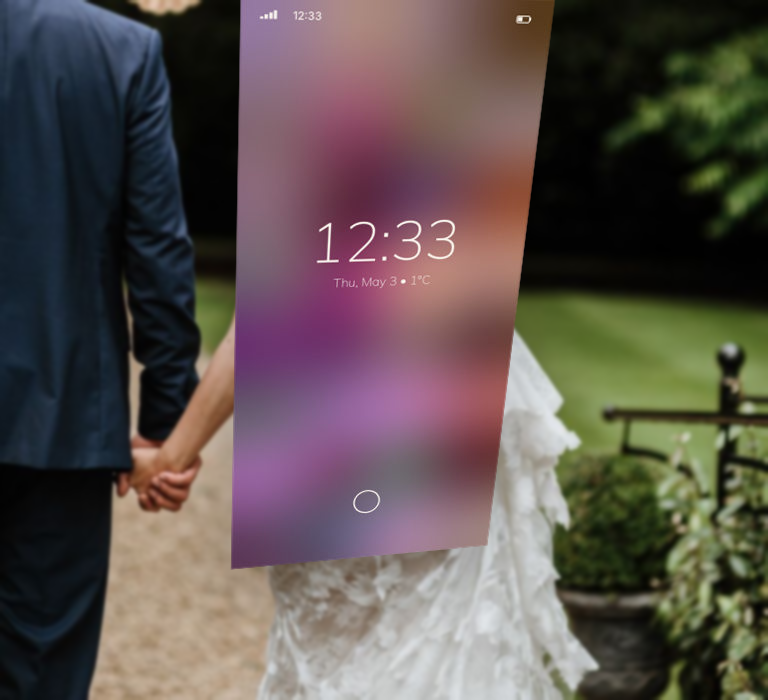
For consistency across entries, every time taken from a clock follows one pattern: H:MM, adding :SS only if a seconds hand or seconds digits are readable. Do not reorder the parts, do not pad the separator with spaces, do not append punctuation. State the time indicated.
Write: 12:33
